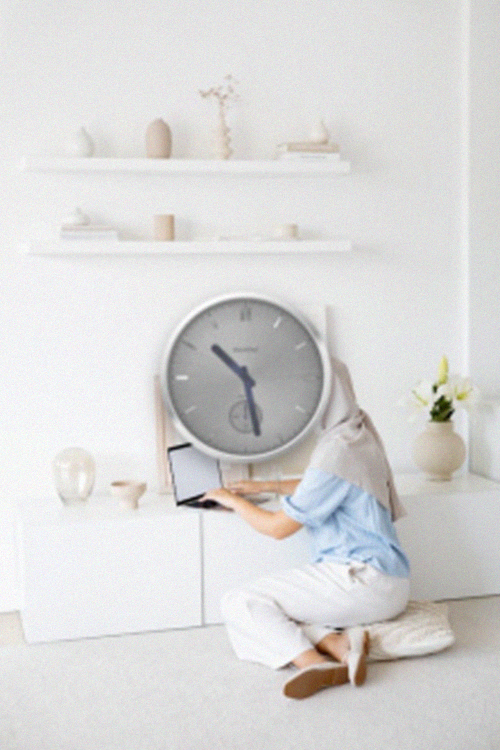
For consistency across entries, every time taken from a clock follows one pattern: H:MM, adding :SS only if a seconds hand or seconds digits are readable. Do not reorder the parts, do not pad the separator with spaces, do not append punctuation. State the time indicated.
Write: 10:28
